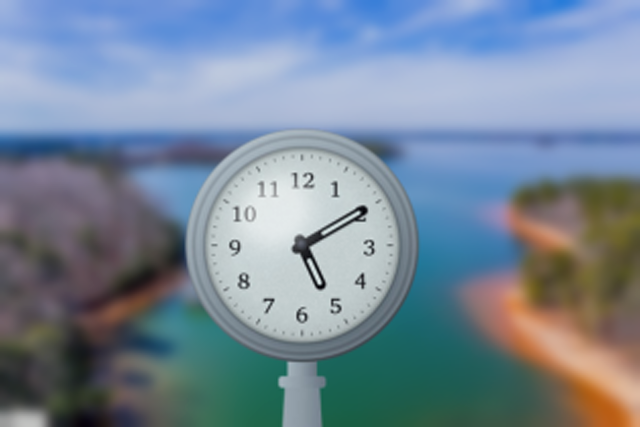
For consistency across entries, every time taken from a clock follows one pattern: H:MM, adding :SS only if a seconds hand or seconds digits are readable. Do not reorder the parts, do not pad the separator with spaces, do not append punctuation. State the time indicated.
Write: 5:10
